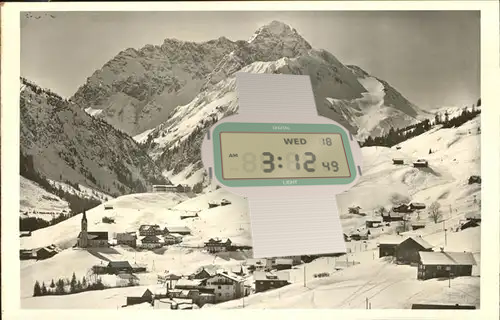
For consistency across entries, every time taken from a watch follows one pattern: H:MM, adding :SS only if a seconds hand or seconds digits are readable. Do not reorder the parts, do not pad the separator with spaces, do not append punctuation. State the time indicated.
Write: 3:12:49
